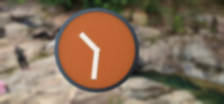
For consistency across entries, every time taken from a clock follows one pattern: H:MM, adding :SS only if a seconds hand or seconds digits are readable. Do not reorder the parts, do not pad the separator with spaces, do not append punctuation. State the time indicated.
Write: 10:31
